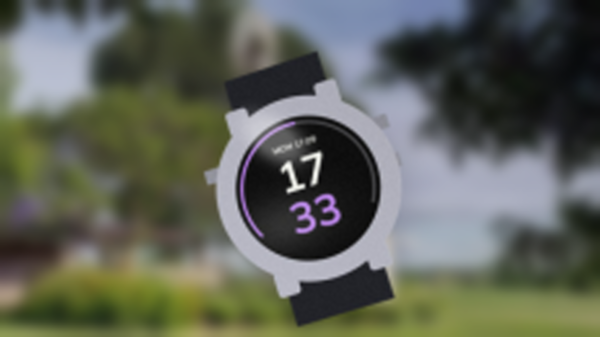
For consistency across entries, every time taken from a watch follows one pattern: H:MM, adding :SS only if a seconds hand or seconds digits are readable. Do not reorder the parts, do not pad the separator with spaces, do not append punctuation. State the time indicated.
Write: 17:33
